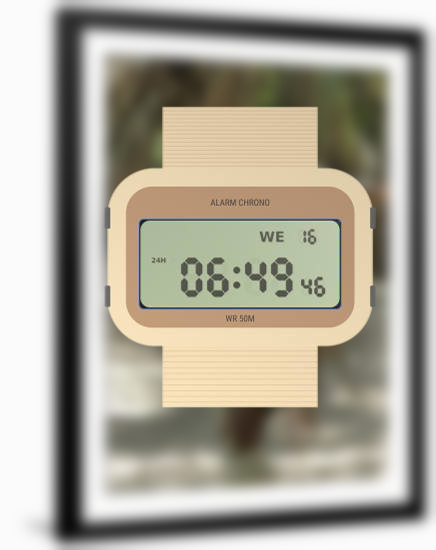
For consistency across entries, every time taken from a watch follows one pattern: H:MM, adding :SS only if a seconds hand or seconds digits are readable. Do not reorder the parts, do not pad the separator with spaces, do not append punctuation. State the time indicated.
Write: 6:49:46
